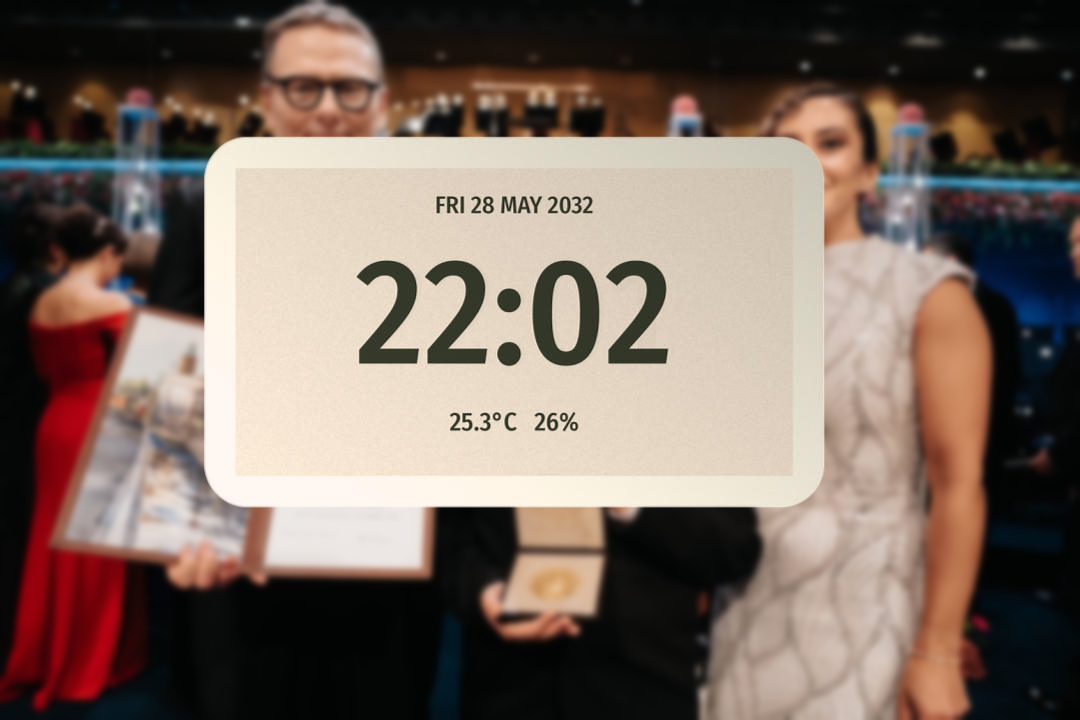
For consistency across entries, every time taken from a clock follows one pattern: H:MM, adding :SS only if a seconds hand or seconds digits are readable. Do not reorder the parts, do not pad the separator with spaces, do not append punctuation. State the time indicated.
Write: 22:02
